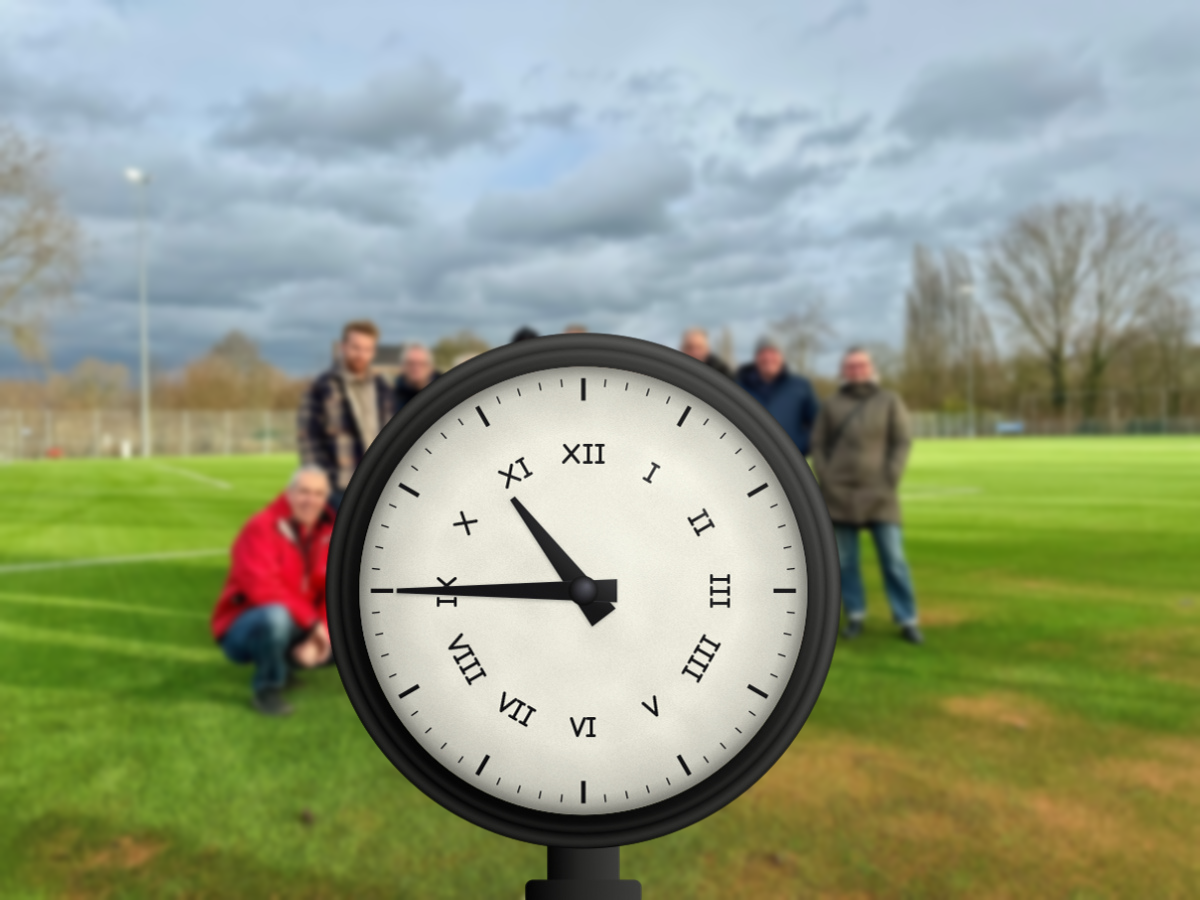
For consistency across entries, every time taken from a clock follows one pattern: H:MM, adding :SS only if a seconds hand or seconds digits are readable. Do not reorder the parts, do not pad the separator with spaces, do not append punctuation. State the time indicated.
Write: 10:45
